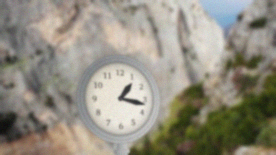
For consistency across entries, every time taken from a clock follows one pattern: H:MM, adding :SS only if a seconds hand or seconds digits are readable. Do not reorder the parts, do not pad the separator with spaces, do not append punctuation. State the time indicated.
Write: 1:17
